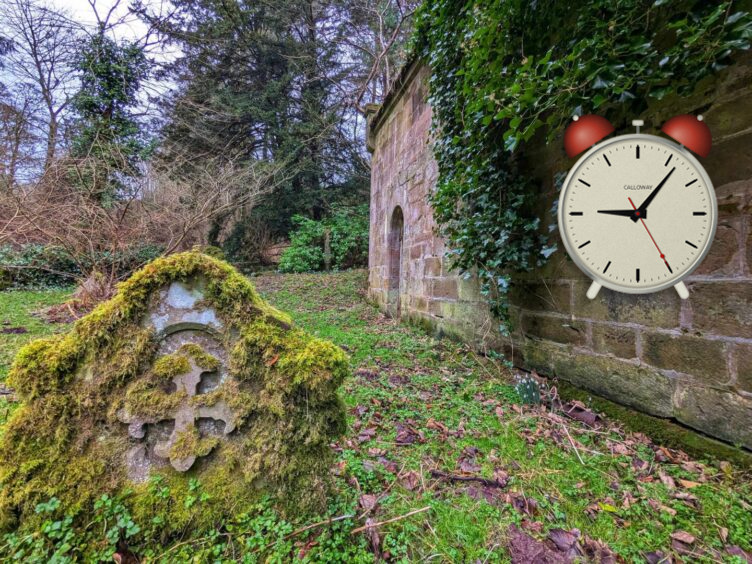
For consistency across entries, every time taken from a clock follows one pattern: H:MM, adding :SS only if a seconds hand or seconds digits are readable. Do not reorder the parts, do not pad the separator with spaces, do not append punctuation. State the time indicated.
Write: 9:06:25
